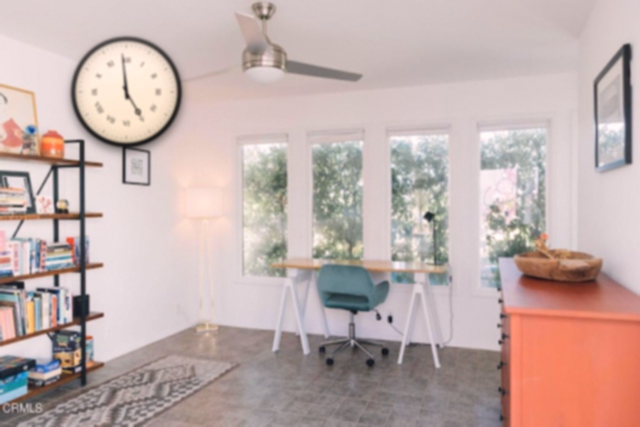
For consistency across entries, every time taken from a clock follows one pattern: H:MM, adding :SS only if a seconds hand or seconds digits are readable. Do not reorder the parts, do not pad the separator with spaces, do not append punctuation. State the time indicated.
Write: 4:59
